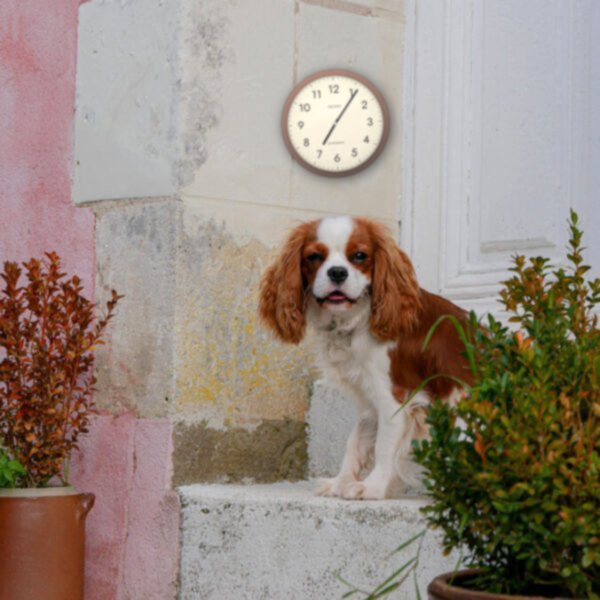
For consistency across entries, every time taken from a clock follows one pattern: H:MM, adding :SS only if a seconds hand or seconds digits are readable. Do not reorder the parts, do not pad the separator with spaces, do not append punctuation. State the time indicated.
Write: 7:06
